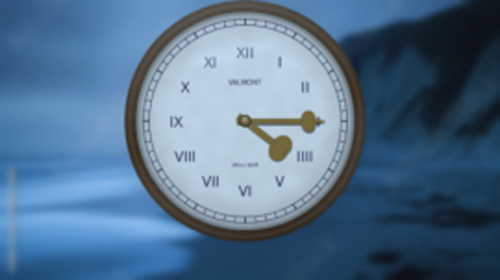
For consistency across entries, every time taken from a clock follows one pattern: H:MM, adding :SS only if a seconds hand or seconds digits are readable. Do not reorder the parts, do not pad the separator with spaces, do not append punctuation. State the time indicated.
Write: 4:15
